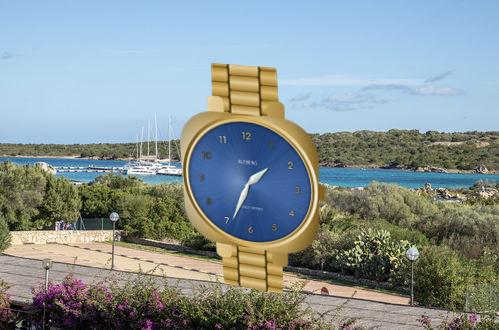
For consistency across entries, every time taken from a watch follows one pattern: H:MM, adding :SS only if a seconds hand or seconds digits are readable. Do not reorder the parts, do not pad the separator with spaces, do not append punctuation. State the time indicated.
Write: 1:34
